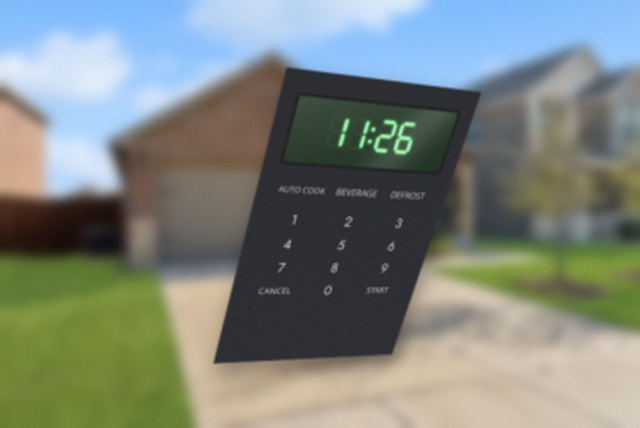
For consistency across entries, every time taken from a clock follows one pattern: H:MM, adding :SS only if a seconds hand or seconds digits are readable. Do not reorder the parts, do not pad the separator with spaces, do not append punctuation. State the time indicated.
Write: 11:26
